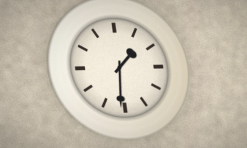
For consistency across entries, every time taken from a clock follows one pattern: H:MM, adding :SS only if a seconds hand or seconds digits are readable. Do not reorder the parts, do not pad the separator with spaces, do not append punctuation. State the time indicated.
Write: 1:31
